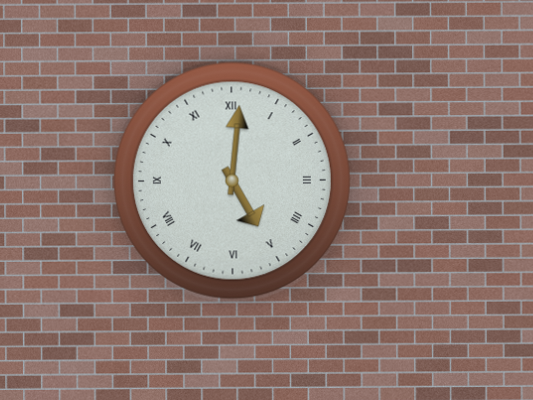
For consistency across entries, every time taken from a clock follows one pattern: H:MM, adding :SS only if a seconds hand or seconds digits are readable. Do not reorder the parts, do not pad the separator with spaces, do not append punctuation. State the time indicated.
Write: 5:01
